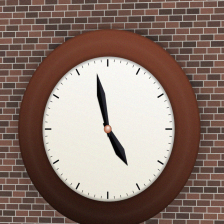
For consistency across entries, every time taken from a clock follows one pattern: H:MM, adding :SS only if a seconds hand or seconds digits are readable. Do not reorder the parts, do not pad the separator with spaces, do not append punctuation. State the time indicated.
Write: 4:58
